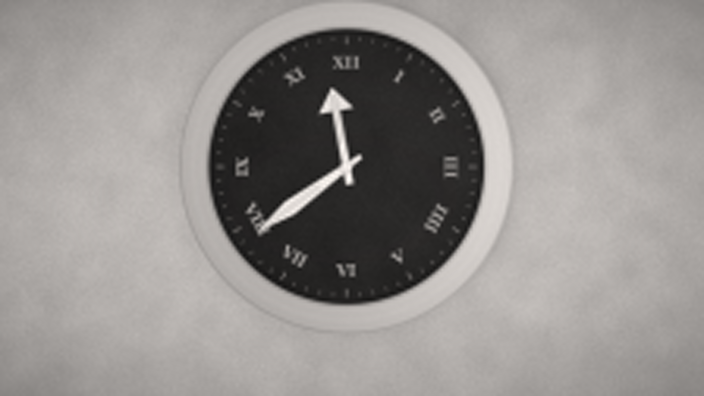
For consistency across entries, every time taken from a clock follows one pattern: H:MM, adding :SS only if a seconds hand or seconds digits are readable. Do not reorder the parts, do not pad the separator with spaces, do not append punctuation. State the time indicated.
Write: 11:39
